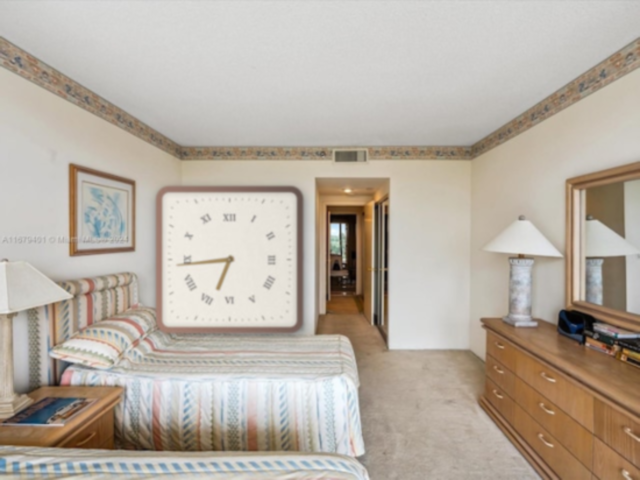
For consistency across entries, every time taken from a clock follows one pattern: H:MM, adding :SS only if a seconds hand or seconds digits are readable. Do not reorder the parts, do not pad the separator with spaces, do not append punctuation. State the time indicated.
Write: 6:44
